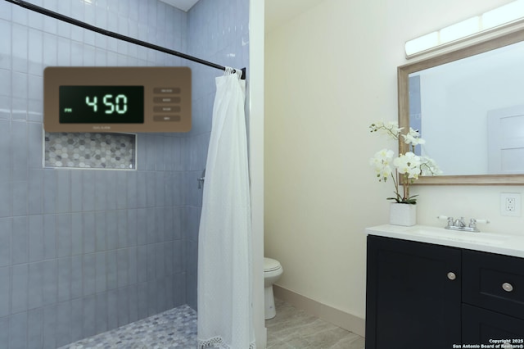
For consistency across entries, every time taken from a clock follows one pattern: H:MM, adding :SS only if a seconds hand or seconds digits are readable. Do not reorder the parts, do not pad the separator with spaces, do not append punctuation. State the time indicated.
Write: 4:50
